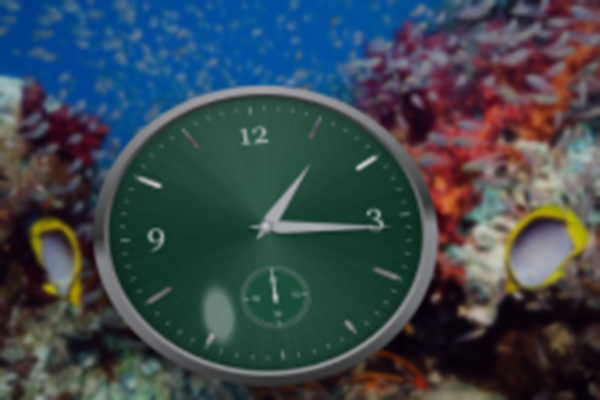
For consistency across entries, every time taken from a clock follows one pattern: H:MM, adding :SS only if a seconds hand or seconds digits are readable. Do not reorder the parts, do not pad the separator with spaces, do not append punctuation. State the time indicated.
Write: 1:16
